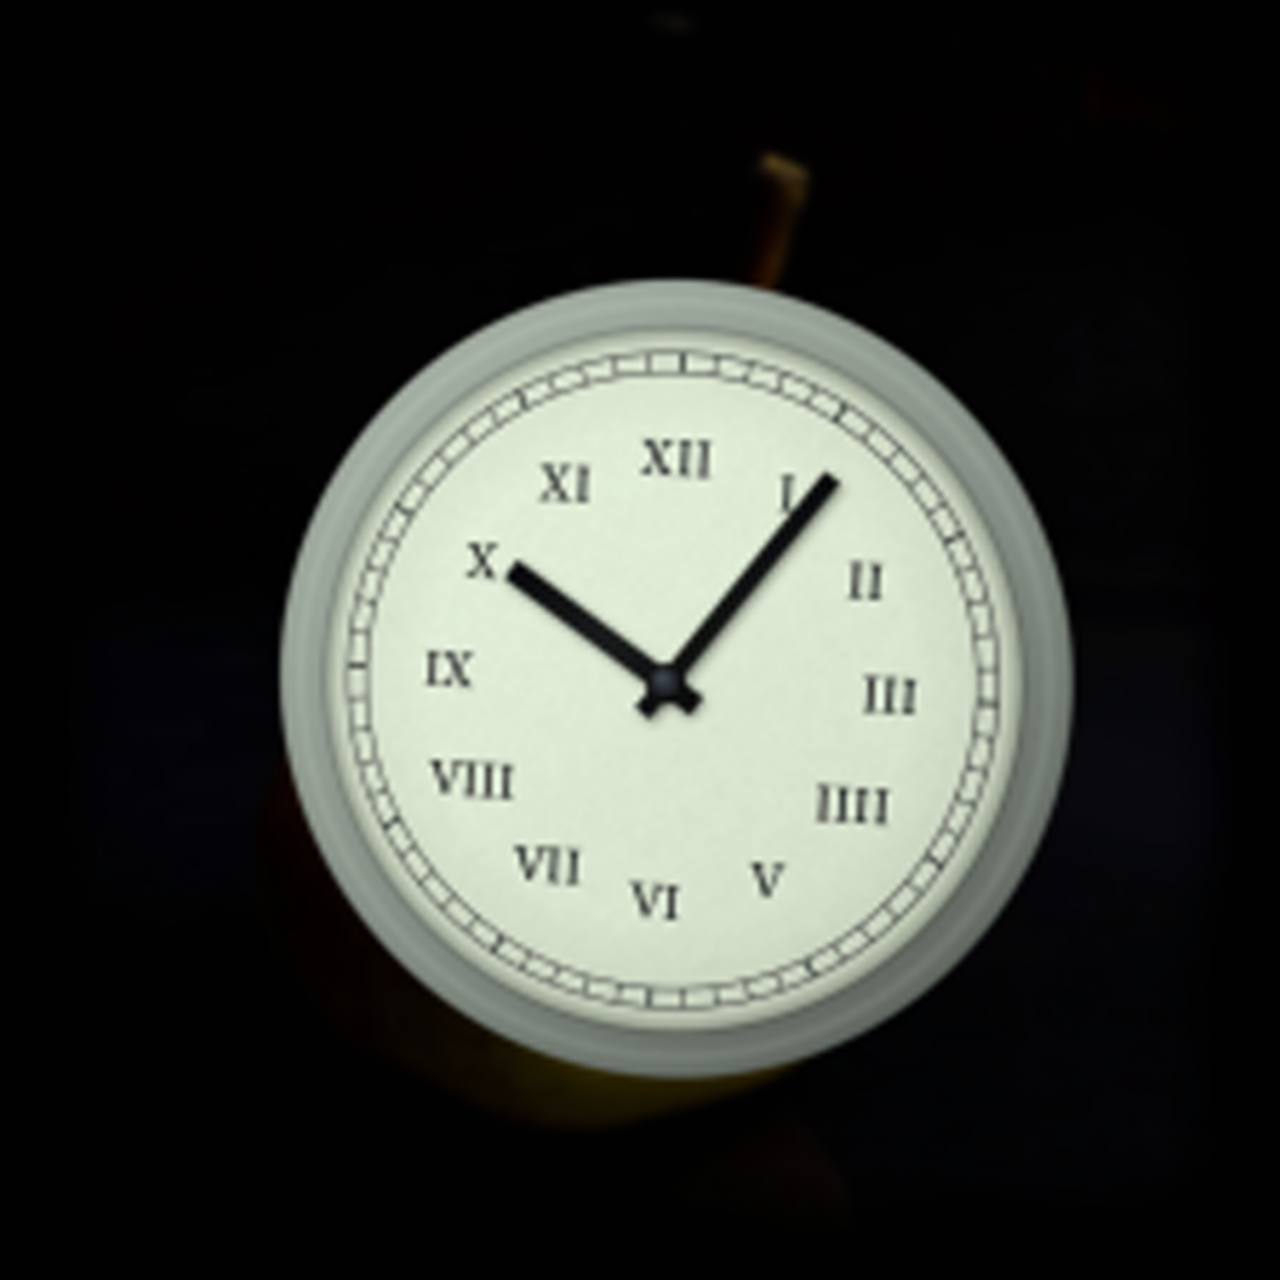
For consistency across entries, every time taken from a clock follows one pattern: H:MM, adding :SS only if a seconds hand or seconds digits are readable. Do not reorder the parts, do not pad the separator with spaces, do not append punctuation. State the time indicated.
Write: 10:06
